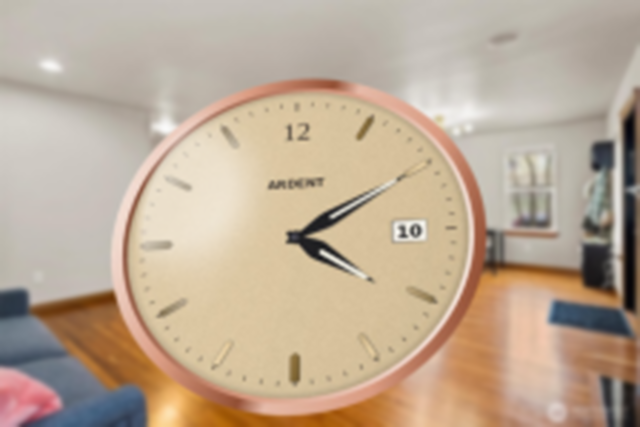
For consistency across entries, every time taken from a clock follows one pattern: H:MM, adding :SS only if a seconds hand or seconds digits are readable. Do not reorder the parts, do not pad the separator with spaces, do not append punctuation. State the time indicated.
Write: 4:10
